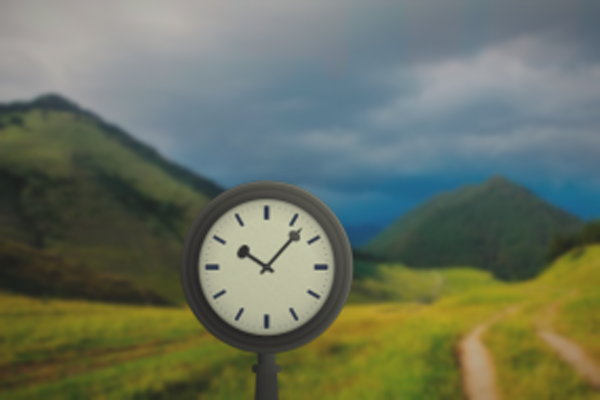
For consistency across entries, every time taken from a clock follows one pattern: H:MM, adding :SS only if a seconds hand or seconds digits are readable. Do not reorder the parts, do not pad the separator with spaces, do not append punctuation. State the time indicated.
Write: 10:07
